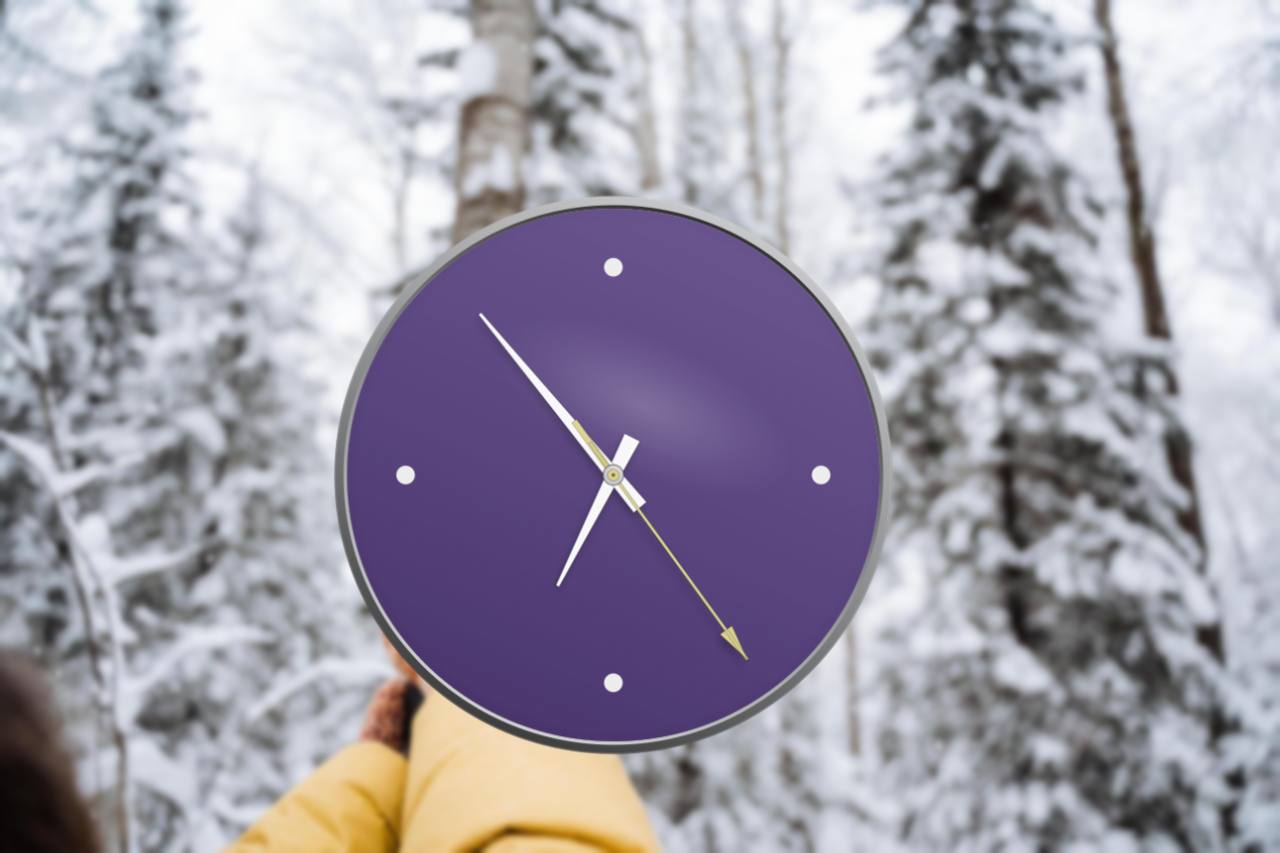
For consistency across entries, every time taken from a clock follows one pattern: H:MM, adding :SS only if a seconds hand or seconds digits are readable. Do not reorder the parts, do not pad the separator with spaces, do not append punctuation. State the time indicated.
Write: 6:53:24
